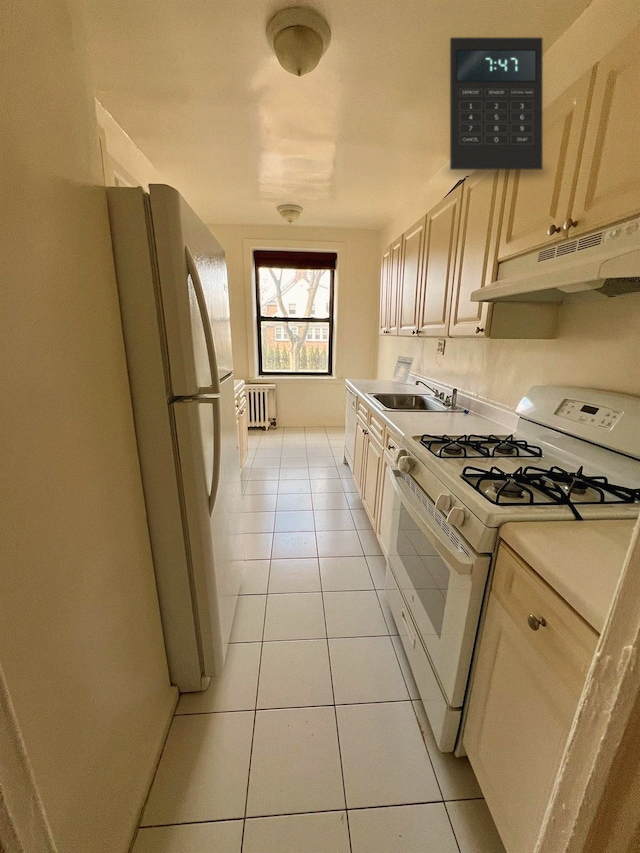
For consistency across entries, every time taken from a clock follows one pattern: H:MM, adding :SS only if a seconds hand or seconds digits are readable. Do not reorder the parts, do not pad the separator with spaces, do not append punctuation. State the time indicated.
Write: 7:47
